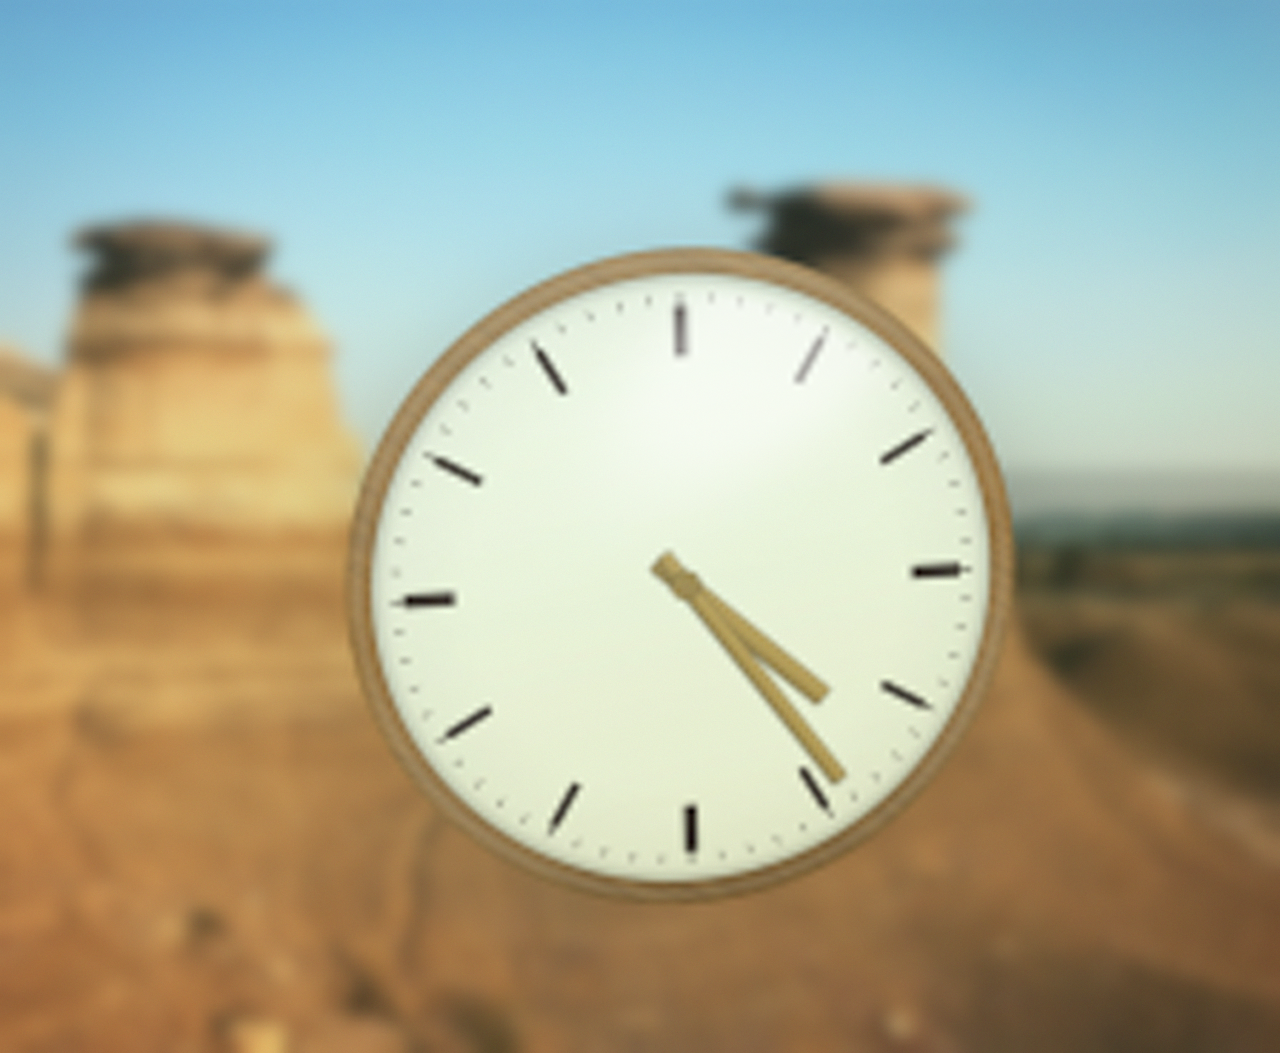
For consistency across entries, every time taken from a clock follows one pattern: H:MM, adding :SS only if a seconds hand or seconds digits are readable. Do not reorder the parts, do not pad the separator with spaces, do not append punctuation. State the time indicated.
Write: 4:24
